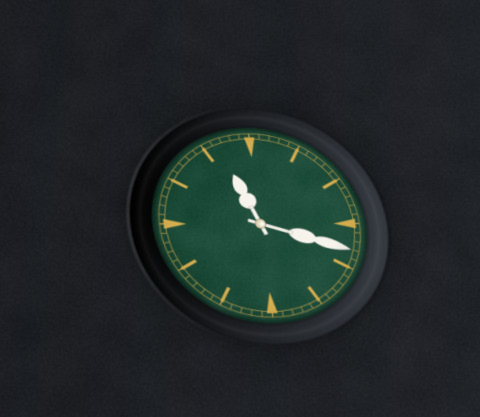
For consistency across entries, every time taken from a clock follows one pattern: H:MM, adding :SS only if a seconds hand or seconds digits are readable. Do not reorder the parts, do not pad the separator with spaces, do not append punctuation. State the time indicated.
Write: 11:18
